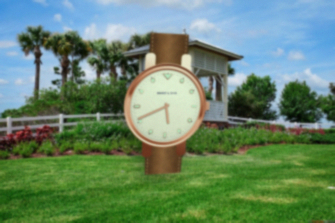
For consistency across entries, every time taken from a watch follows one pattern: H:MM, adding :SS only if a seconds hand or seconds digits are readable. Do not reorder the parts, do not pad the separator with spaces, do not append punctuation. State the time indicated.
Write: 5:41
